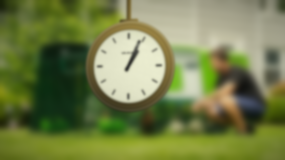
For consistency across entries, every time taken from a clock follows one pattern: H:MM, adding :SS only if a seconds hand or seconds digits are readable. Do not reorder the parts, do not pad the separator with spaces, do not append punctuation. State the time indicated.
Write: 1:04
